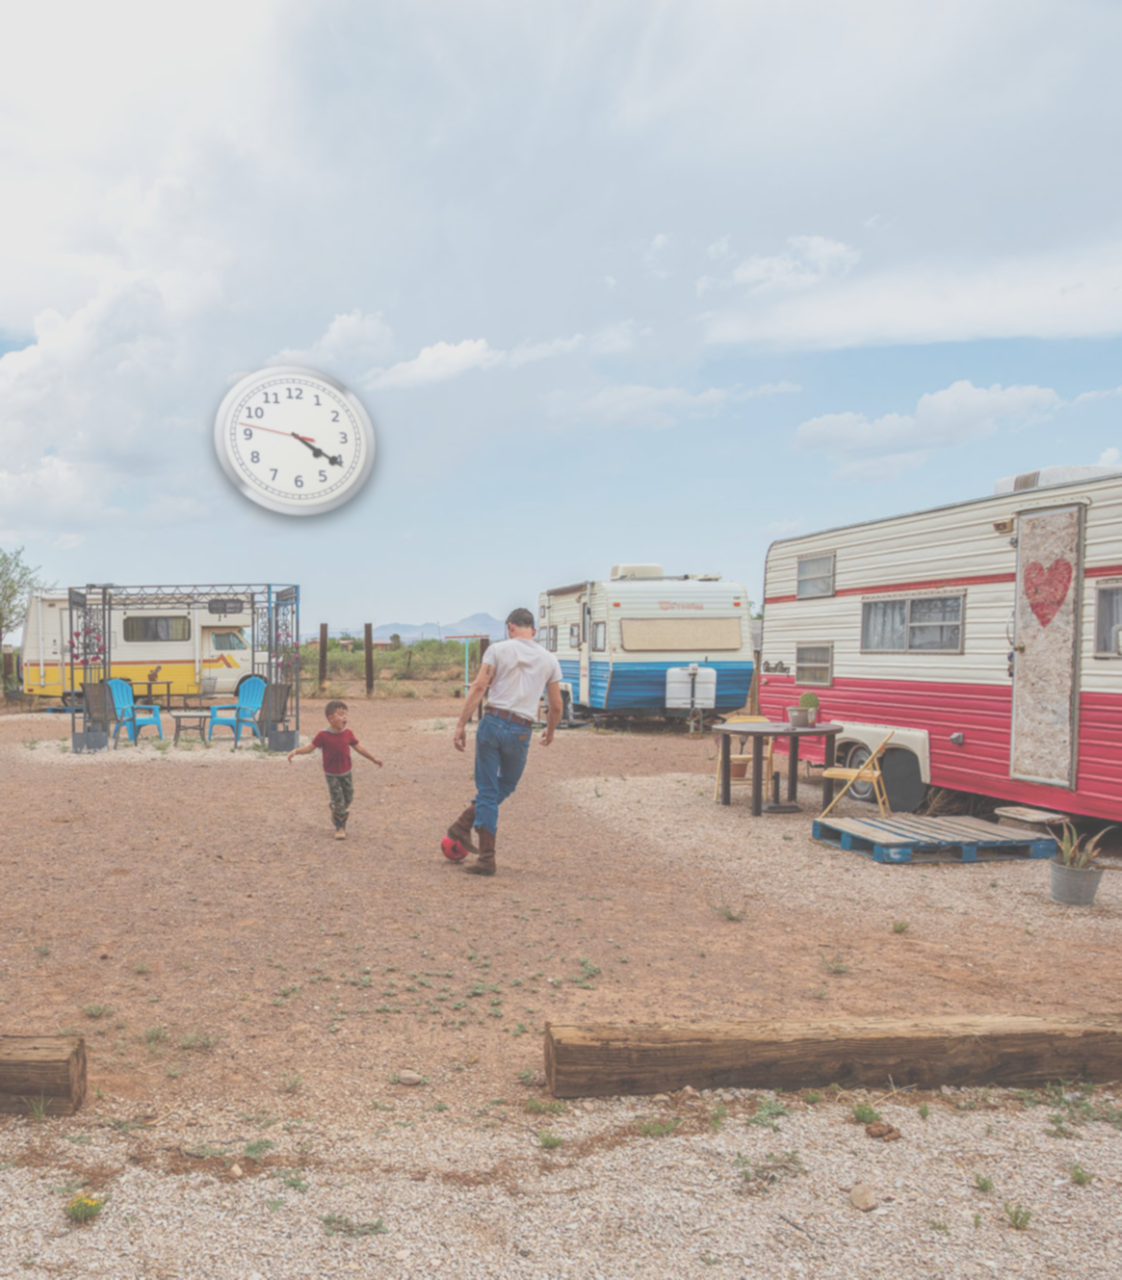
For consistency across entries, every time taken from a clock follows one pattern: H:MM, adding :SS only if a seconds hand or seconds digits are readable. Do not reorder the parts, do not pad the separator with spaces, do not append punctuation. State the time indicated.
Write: 4:20:47
